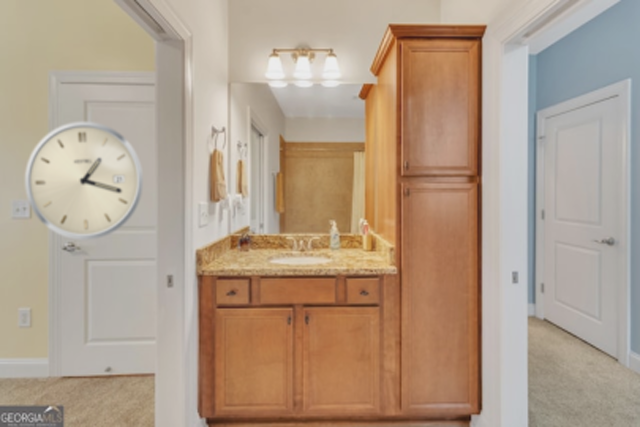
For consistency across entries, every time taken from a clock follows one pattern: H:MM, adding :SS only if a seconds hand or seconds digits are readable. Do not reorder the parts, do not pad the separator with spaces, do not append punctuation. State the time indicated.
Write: 1:18
